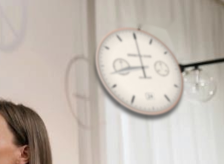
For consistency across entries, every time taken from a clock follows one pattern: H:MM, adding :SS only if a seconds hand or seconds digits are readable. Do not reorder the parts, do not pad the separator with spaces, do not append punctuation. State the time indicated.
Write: 8:43
